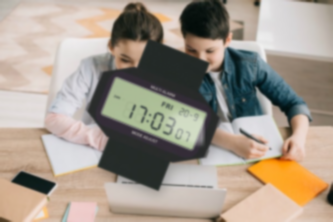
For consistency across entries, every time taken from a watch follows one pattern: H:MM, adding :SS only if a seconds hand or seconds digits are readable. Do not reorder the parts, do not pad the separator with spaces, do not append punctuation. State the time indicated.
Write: 17:03:07
